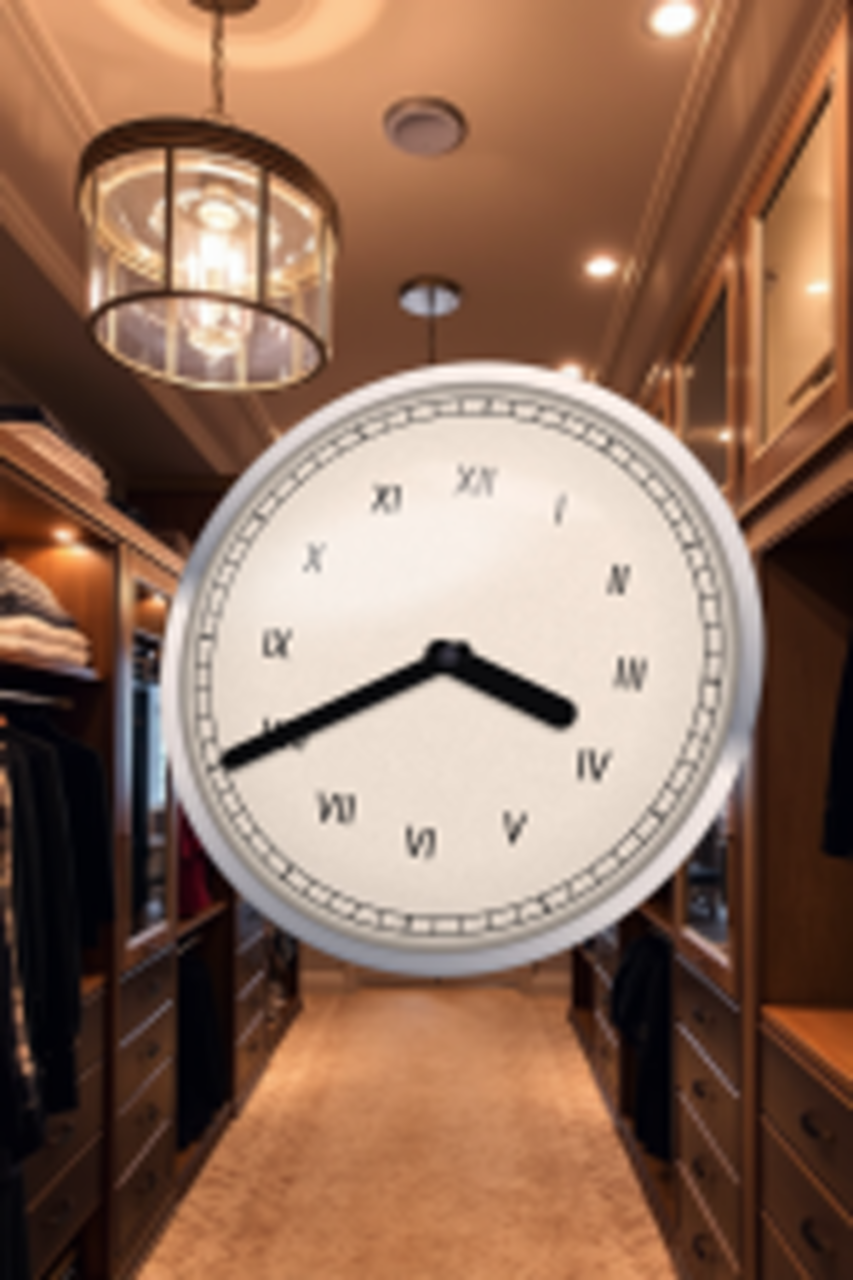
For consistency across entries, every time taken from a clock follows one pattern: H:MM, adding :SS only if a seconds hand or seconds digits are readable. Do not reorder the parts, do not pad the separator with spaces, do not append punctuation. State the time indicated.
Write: 3:40
